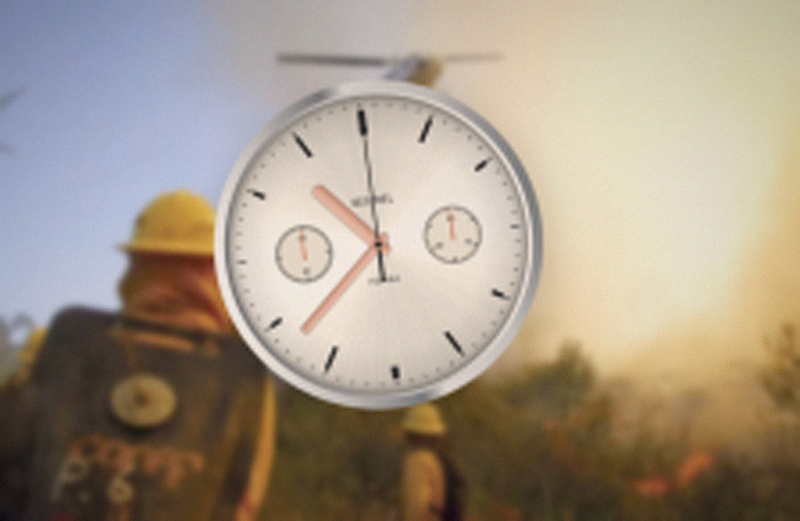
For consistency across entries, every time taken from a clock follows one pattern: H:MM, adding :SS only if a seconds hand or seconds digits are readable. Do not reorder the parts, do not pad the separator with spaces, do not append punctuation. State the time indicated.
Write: 10:38
